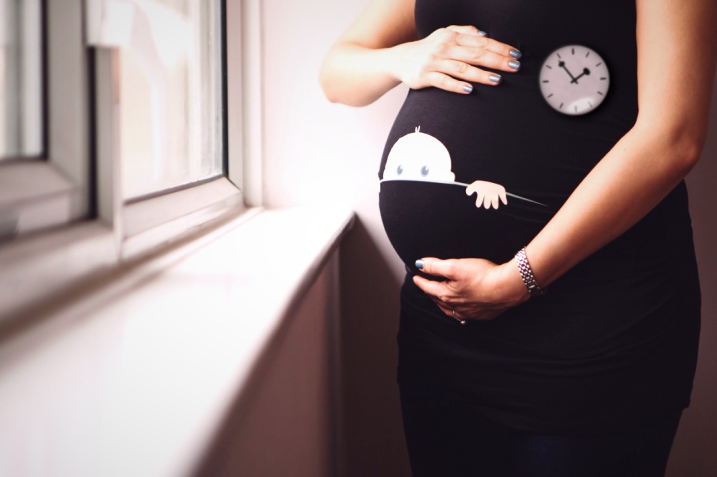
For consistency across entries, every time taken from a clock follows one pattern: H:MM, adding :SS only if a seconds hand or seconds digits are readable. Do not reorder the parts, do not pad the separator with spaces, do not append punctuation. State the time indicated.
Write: 1:54
